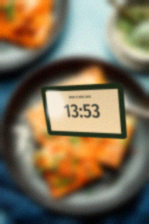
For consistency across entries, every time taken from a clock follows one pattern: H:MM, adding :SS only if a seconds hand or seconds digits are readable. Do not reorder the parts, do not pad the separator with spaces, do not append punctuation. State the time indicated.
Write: 13:53
